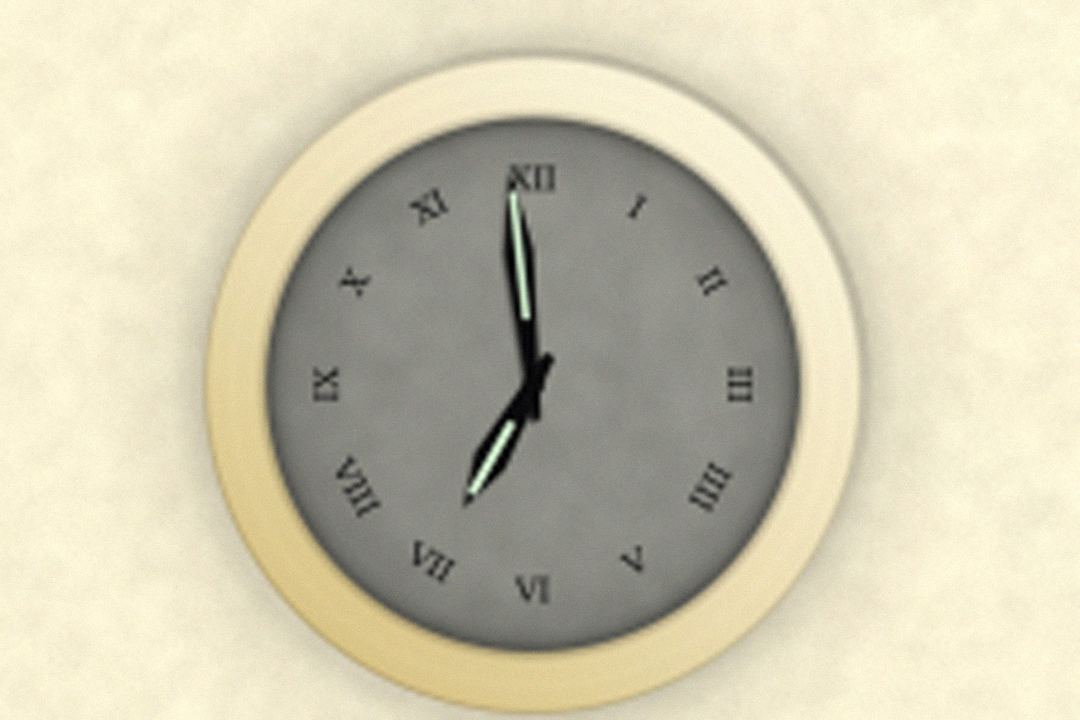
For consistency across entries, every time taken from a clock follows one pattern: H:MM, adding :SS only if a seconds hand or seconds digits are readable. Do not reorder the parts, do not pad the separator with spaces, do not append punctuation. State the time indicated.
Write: 6:59
